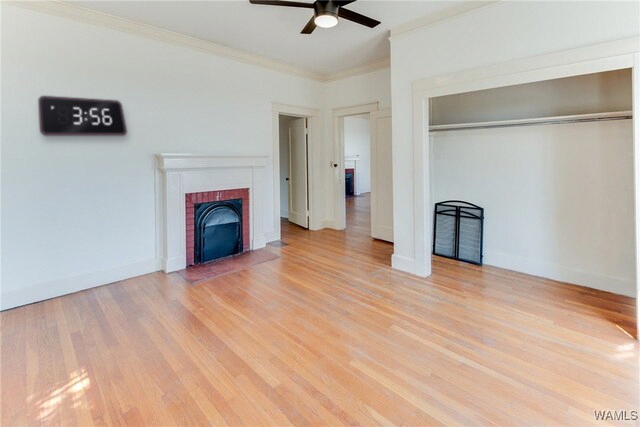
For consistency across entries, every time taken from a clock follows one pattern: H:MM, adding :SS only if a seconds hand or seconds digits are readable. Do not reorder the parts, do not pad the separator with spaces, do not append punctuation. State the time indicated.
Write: 3:56
